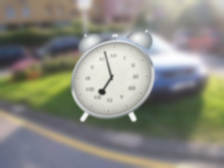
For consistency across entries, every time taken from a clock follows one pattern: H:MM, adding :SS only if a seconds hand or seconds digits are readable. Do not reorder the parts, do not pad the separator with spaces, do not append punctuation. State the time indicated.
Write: 6:57
